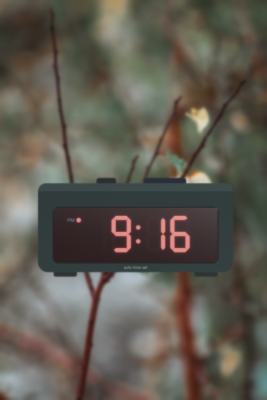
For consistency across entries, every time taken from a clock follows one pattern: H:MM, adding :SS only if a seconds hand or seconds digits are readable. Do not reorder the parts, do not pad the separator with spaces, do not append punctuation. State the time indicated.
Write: 9:16
